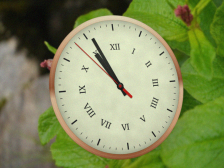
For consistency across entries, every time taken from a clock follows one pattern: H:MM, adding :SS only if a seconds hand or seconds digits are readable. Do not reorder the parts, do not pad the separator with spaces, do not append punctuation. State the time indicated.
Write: 10:55:53
